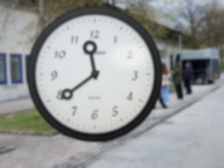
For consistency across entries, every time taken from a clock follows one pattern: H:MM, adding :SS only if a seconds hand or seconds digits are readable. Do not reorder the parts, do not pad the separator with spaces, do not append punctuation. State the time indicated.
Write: 11:39
